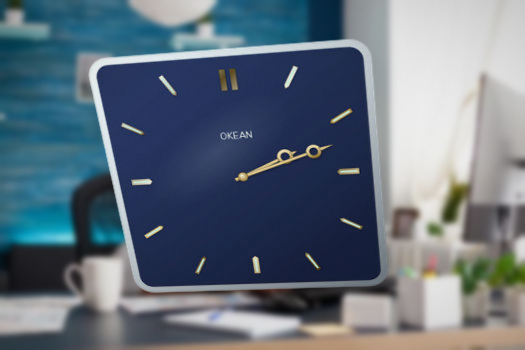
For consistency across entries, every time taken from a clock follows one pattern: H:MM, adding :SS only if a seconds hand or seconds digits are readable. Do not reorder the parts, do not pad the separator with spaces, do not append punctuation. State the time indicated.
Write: 2:12
